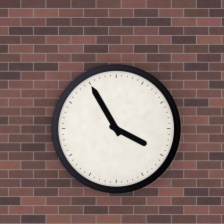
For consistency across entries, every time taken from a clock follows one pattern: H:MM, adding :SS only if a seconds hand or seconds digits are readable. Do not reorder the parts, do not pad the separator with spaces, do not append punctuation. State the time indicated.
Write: 3:55
